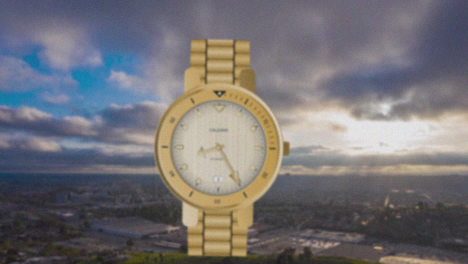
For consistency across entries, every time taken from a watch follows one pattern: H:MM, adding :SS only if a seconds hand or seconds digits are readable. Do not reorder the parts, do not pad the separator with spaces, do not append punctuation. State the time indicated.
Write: 8:25
